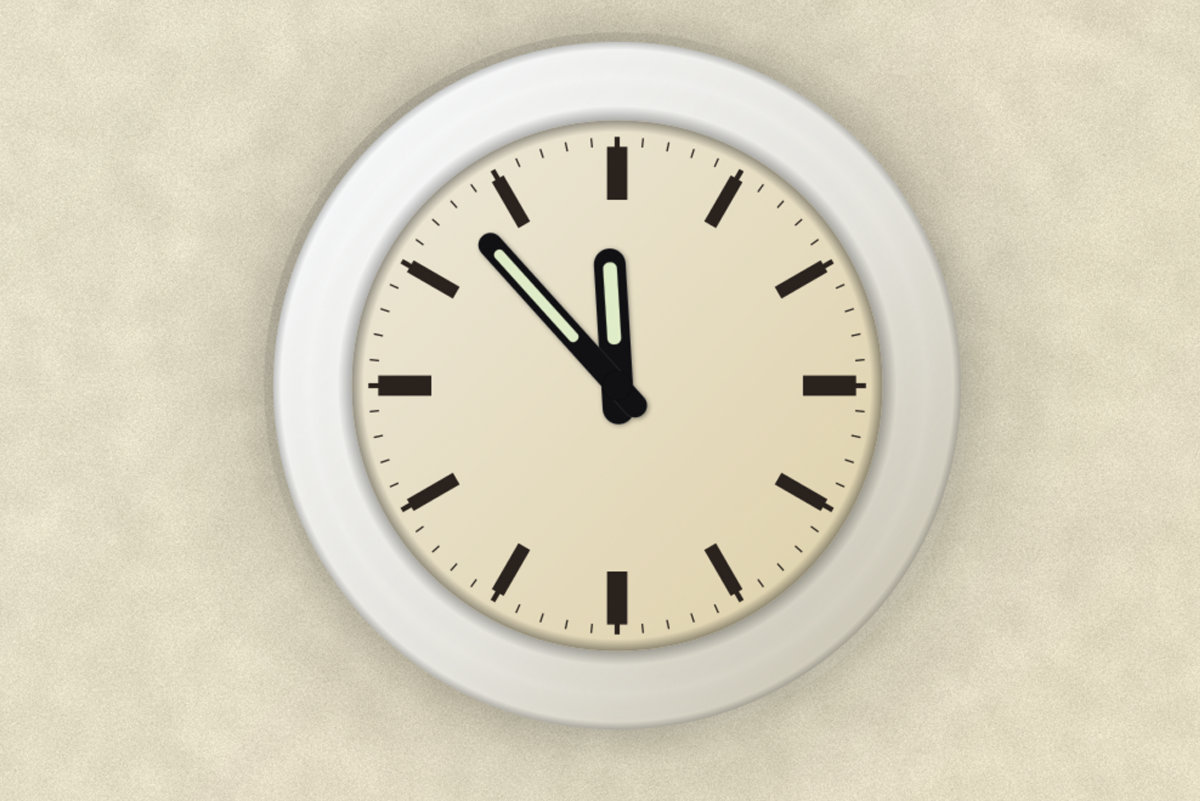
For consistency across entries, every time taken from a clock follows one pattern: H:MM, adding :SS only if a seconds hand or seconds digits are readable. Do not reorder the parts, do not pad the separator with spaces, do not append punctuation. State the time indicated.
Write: 11:53
